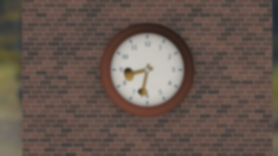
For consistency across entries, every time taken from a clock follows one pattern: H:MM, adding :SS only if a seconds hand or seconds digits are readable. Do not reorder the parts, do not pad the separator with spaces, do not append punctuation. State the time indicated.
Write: 8:32
